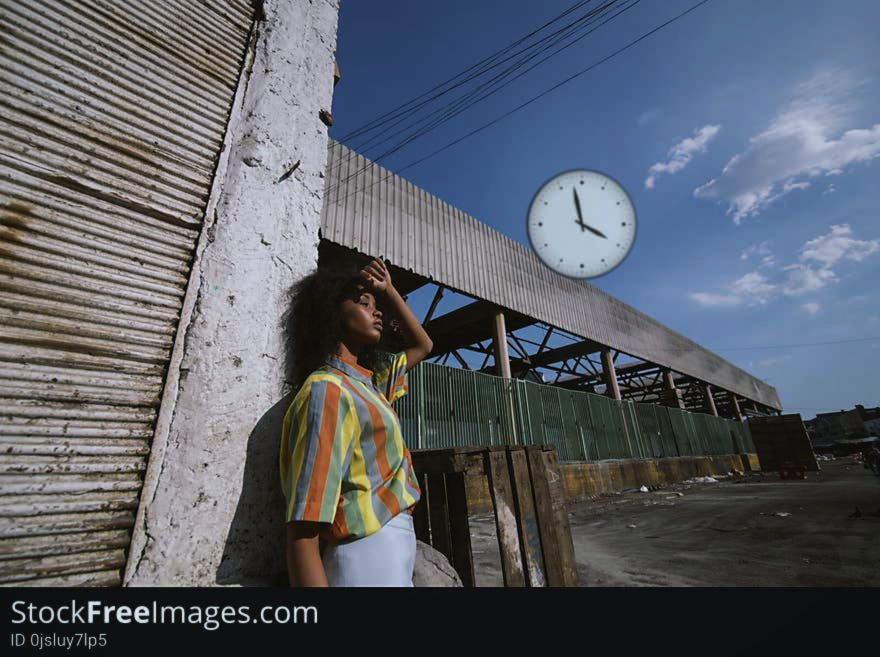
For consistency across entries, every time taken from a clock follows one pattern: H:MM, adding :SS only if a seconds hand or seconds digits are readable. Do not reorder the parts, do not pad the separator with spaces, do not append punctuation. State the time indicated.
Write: 3:58
